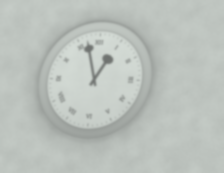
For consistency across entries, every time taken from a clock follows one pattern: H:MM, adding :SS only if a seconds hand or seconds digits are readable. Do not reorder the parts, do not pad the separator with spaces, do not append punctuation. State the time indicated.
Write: 12:57
